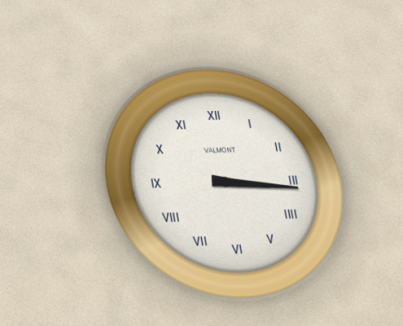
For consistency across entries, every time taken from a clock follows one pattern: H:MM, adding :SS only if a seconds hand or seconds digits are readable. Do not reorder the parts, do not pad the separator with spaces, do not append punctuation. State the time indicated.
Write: 3:16
